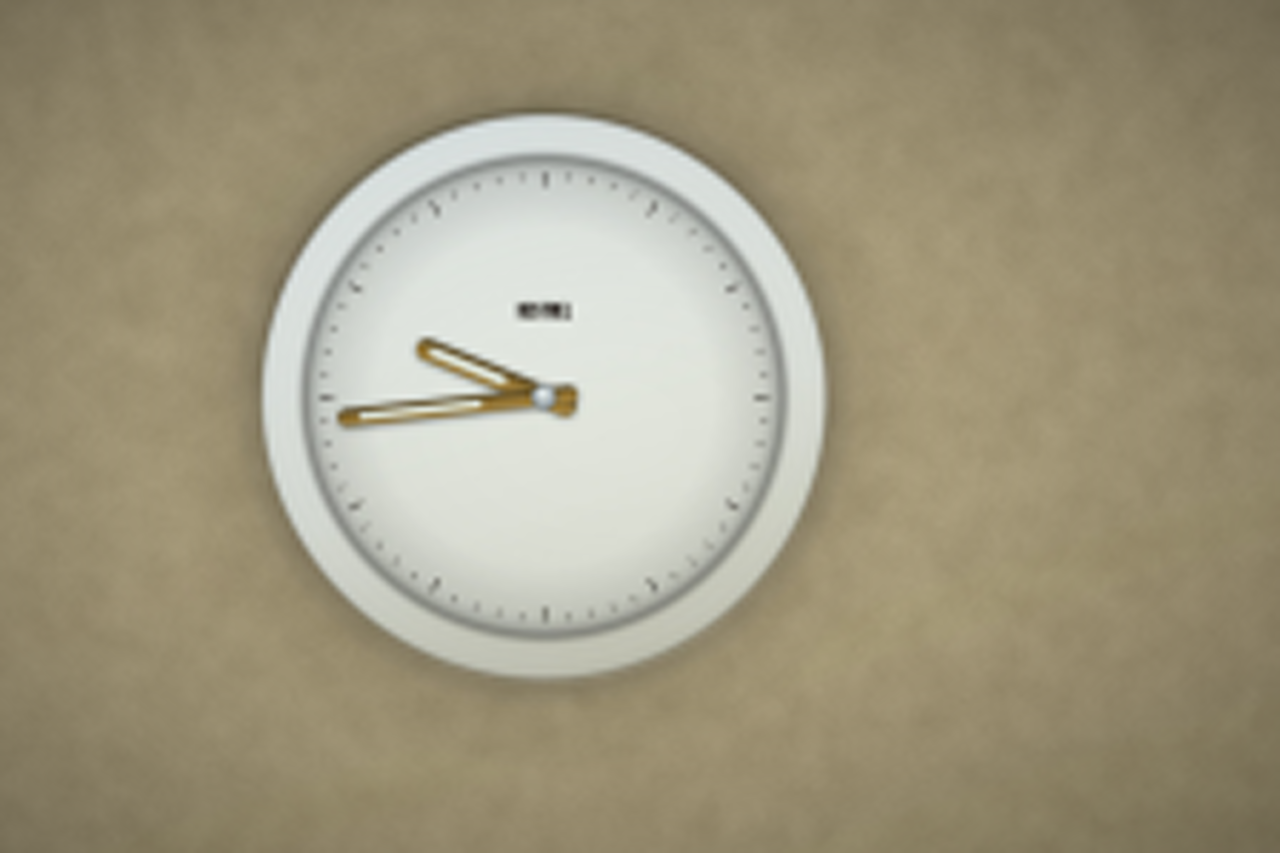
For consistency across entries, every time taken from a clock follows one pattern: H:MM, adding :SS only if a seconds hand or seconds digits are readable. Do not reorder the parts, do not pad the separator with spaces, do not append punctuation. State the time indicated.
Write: 9:44
